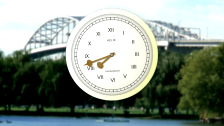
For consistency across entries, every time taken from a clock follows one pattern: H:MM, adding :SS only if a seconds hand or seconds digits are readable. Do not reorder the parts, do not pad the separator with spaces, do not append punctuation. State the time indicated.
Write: 7:42
